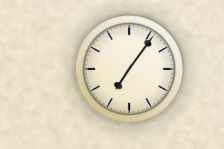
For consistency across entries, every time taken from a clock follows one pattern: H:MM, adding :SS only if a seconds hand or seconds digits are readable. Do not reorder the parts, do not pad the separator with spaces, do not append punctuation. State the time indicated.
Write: 7:06
